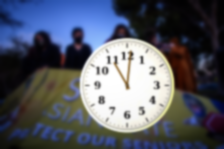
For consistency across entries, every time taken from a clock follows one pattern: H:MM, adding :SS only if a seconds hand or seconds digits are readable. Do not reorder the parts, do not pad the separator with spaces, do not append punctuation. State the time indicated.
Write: 11:01
